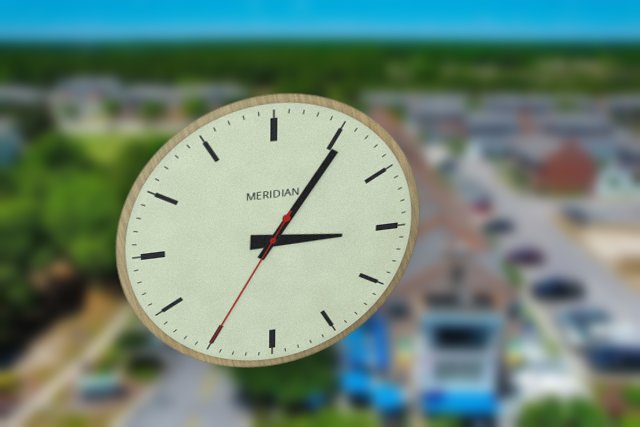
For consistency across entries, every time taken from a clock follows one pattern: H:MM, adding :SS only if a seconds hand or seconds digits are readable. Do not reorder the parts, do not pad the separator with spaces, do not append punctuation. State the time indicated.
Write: 3:05:35
